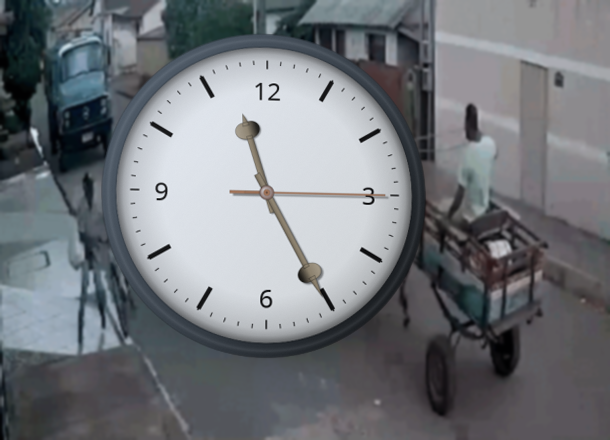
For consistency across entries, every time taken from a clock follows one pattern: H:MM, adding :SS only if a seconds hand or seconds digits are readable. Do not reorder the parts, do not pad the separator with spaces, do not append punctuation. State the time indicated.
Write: 11:25:15
